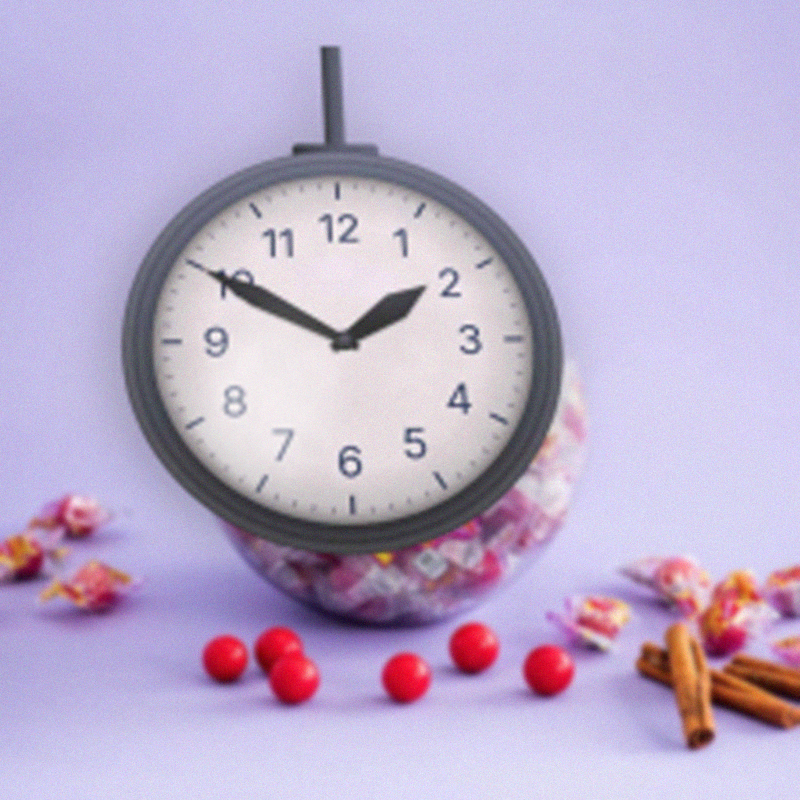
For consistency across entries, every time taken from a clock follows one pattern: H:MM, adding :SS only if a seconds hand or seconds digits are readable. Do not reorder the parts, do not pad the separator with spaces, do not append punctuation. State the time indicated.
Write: 1:50
